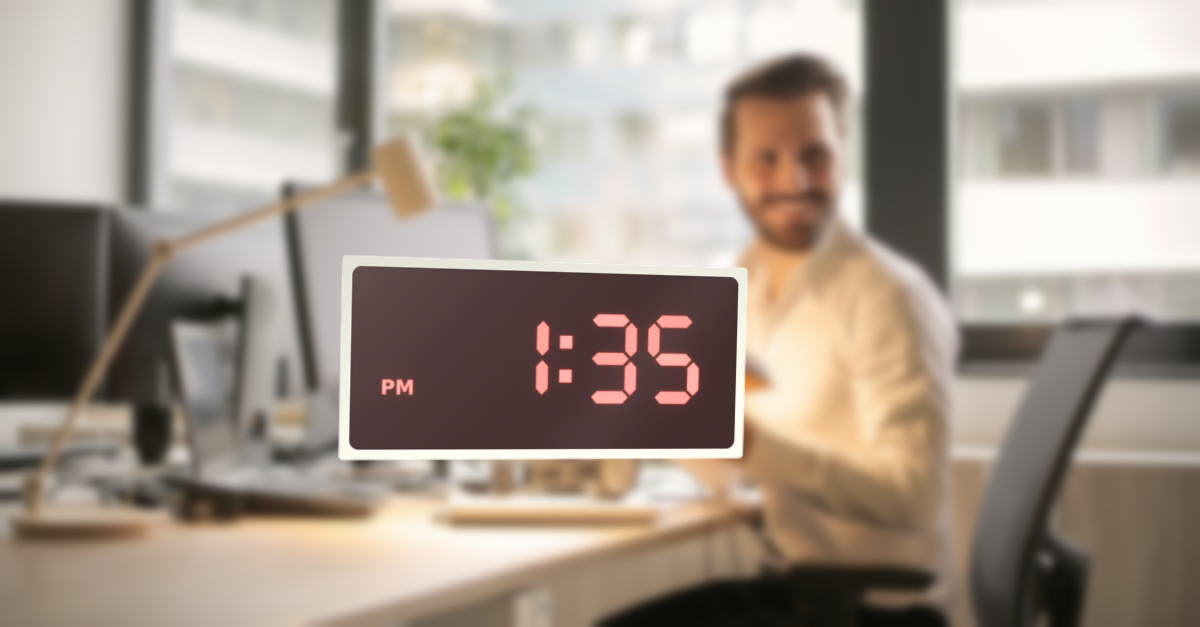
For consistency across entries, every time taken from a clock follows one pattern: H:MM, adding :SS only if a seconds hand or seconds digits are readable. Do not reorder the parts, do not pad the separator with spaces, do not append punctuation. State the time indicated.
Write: 1:35
